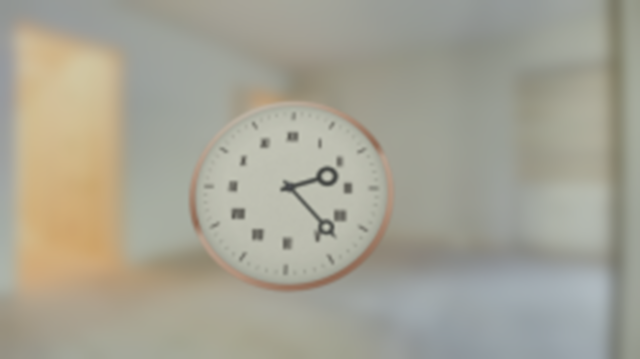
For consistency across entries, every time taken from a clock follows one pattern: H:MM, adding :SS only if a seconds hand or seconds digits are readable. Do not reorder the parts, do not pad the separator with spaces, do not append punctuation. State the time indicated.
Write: 2:23
